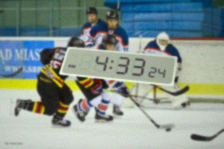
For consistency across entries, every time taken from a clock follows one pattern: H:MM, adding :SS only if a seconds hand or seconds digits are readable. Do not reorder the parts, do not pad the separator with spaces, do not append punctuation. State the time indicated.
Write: 4:33:24
